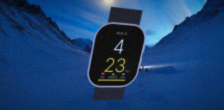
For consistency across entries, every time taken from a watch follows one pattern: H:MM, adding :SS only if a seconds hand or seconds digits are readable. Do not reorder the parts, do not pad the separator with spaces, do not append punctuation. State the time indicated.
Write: 4:23
